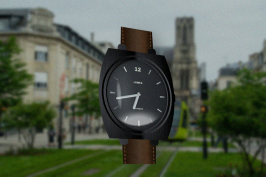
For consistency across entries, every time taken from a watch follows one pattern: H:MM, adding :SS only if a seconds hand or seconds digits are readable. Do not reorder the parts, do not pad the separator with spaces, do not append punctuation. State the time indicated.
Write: 6:43
